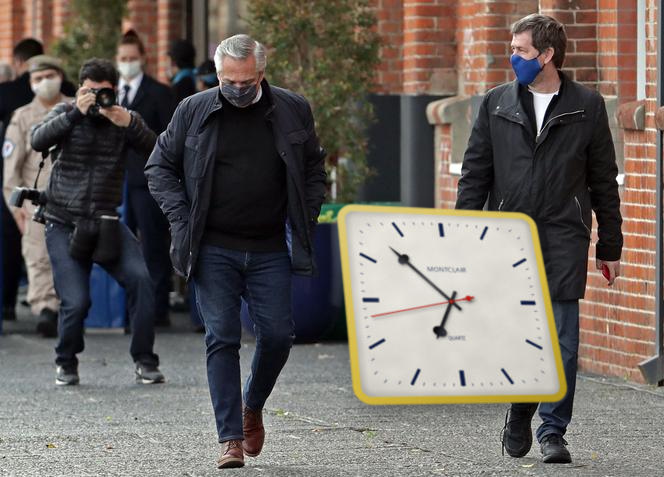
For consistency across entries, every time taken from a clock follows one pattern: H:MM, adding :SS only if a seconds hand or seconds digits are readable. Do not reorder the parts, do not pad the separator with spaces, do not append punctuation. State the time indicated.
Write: 6:52:43
